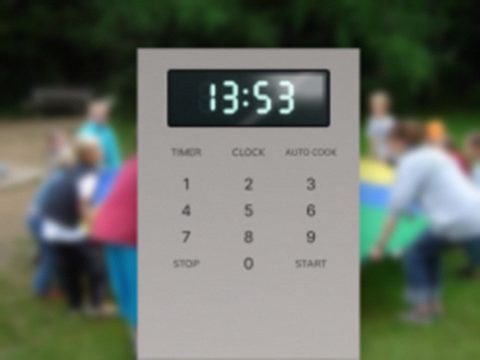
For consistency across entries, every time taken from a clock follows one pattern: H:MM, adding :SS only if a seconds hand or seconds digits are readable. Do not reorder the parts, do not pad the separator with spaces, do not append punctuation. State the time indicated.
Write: 13:53
